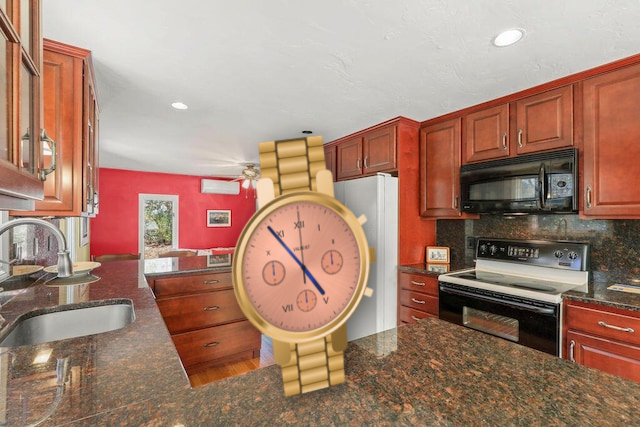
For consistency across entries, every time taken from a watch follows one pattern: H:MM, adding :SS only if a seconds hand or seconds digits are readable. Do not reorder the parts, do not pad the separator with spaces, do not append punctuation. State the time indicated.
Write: 4:54
